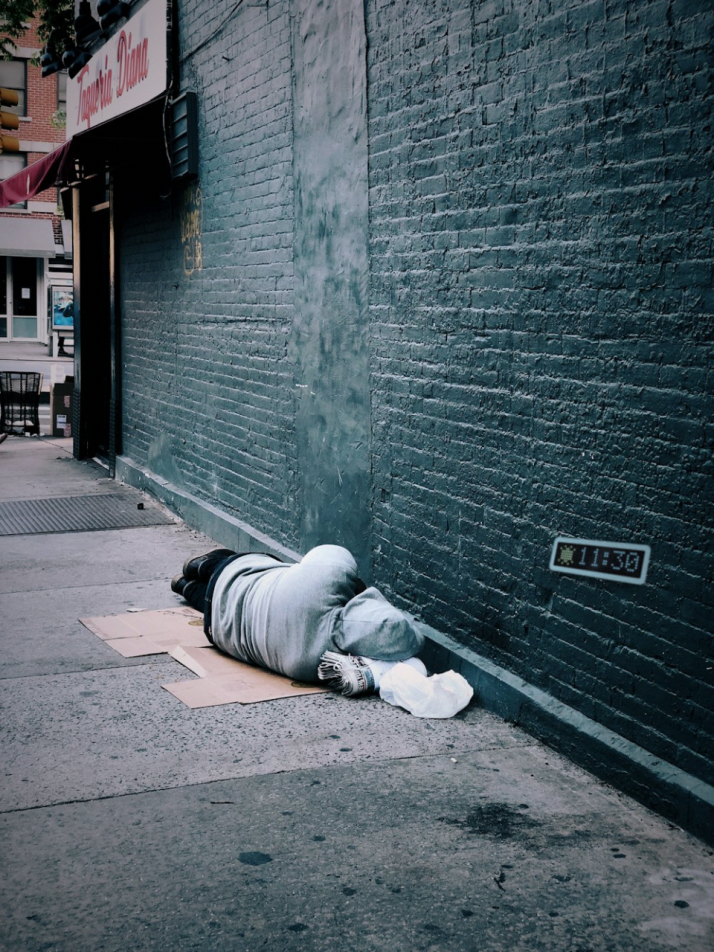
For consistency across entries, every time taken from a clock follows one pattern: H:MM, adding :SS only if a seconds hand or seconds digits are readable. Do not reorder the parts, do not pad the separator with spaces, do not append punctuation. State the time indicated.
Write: 11:30
